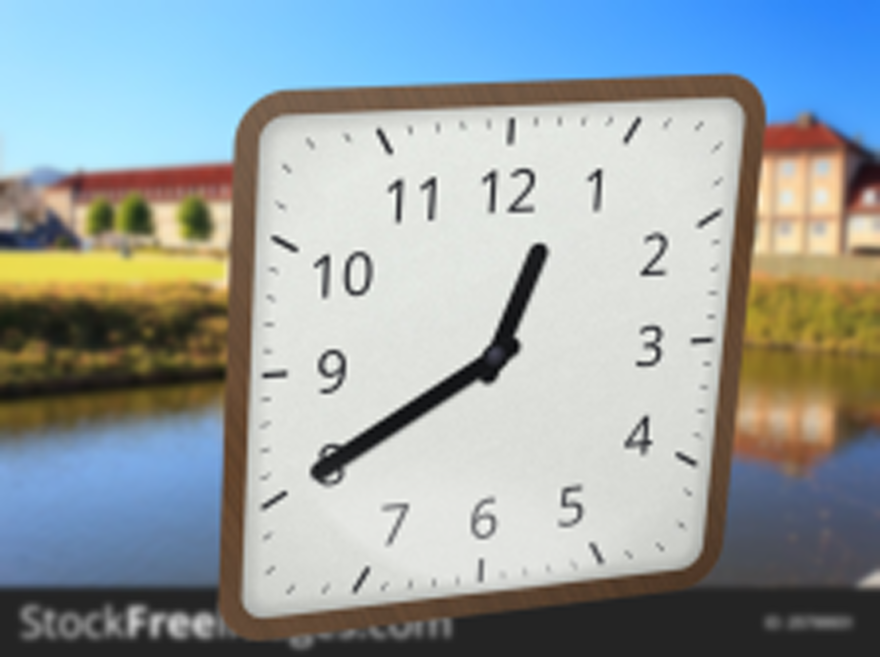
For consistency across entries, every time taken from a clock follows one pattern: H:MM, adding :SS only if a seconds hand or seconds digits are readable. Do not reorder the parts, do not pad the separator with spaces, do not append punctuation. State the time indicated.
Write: 12:40
